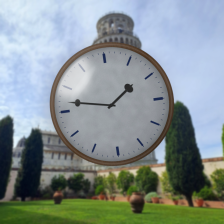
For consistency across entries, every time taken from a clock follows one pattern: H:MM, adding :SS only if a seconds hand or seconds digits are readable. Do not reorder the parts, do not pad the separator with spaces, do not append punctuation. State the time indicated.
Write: 1:47
